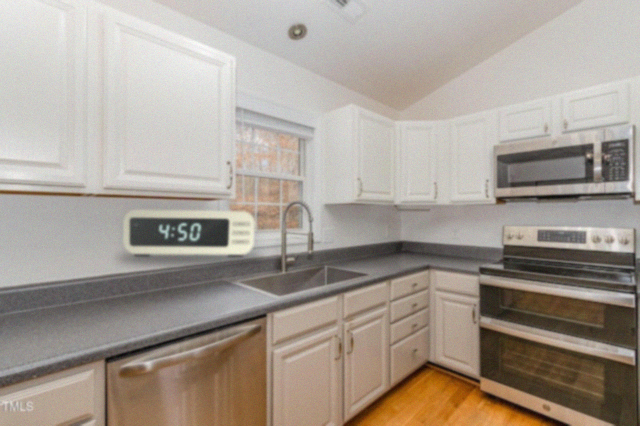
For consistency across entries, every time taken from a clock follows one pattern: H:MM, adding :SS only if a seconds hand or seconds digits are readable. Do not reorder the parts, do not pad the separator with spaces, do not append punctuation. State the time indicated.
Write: 4:50
